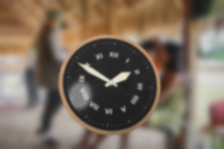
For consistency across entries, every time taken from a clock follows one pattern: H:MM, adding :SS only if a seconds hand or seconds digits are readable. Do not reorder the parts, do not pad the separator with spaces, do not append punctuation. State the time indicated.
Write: 1:49
